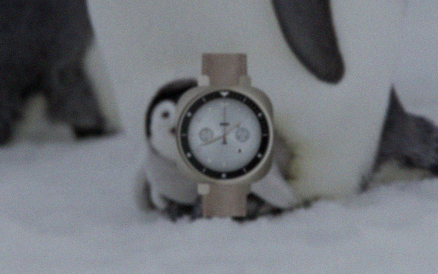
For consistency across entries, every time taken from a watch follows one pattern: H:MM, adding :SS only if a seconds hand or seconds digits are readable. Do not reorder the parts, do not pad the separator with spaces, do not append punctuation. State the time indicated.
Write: 1:41
